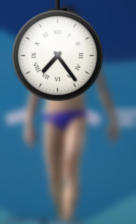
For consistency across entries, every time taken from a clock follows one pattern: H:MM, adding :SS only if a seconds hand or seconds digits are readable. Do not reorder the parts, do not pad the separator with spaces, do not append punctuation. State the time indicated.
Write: 7:24
